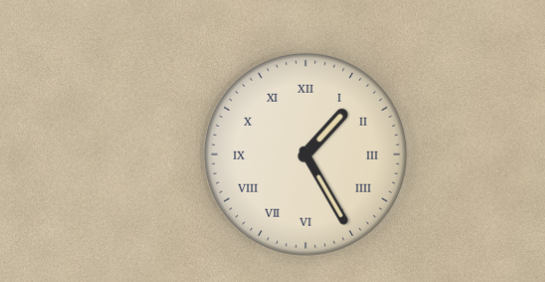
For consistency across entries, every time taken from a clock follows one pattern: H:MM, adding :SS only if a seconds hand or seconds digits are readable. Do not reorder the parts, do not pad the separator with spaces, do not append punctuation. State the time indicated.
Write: 1:25
